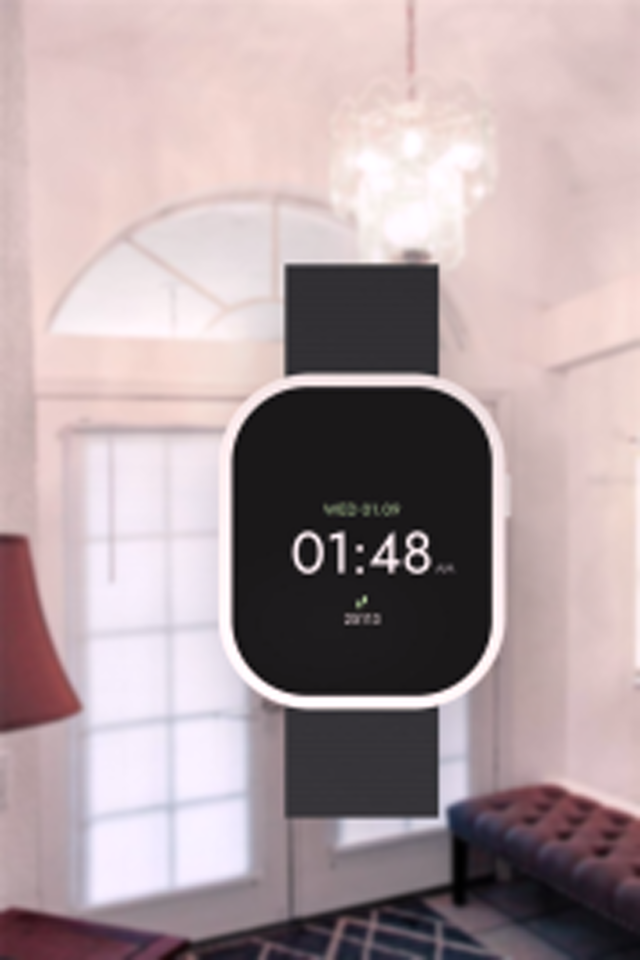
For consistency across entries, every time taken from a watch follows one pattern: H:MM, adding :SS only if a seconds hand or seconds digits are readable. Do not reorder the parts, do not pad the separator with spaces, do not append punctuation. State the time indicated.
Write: 1:48
